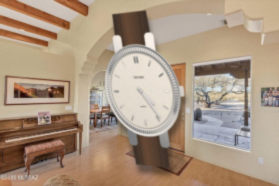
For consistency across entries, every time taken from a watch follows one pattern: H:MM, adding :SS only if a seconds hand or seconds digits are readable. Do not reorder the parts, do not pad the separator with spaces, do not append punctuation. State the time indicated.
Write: 4:24
